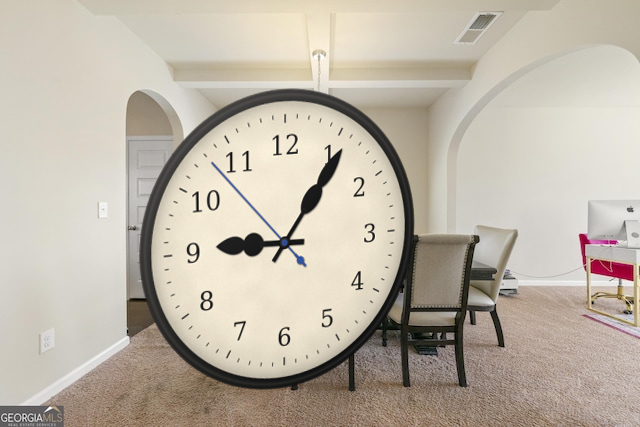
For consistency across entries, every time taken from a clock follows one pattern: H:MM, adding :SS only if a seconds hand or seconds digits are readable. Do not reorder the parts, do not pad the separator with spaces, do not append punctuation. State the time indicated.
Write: 9:05:53
